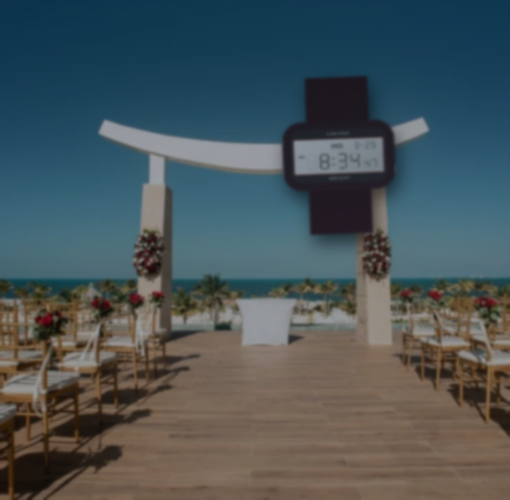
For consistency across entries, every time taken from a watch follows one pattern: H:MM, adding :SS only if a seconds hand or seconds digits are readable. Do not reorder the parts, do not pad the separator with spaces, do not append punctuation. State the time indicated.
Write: 8:34
